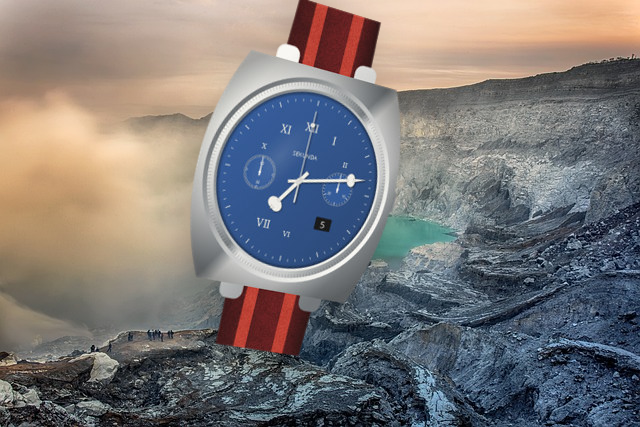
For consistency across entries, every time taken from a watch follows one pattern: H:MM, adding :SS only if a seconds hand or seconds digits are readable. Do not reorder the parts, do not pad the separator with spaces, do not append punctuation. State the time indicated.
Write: 7:13
